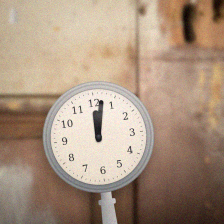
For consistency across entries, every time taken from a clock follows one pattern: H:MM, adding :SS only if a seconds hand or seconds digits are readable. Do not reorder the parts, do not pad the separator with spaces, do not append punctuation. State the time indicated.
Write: 12:02
